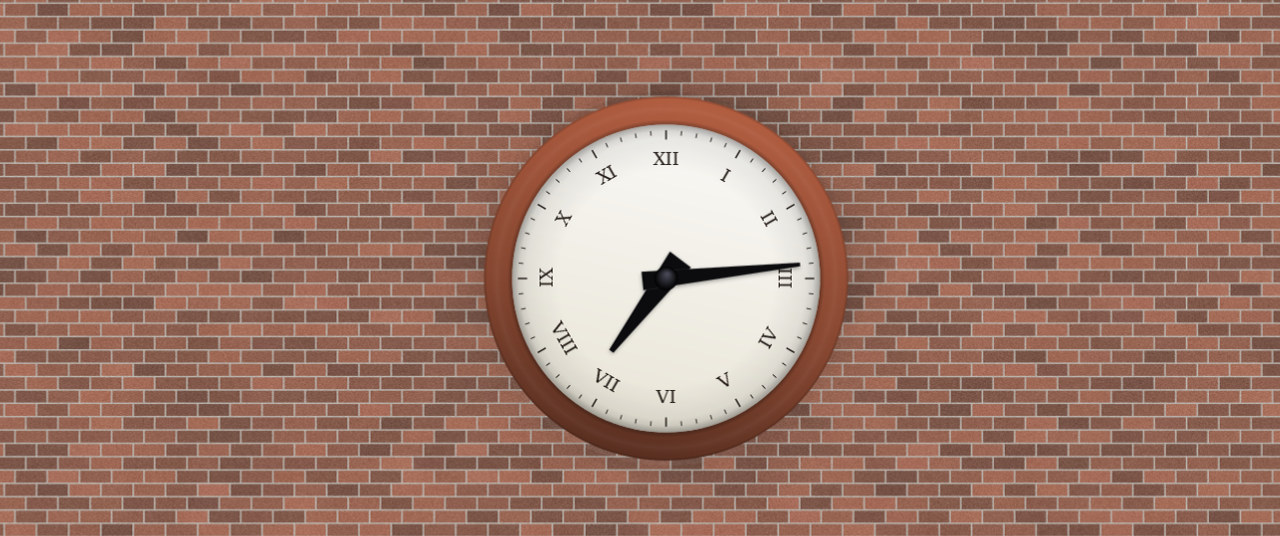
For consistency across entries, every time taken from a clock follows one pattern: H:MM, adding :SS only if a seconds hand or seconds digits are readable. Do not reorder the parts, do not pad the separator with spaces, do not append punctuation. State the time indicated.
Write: 7:14
